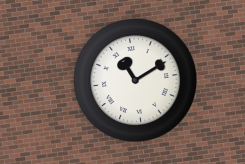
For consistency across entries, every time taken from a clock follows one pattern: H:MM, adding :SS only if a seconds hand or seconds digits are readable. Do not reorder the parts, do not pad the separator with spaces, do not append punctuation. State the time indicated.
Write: 11:11
